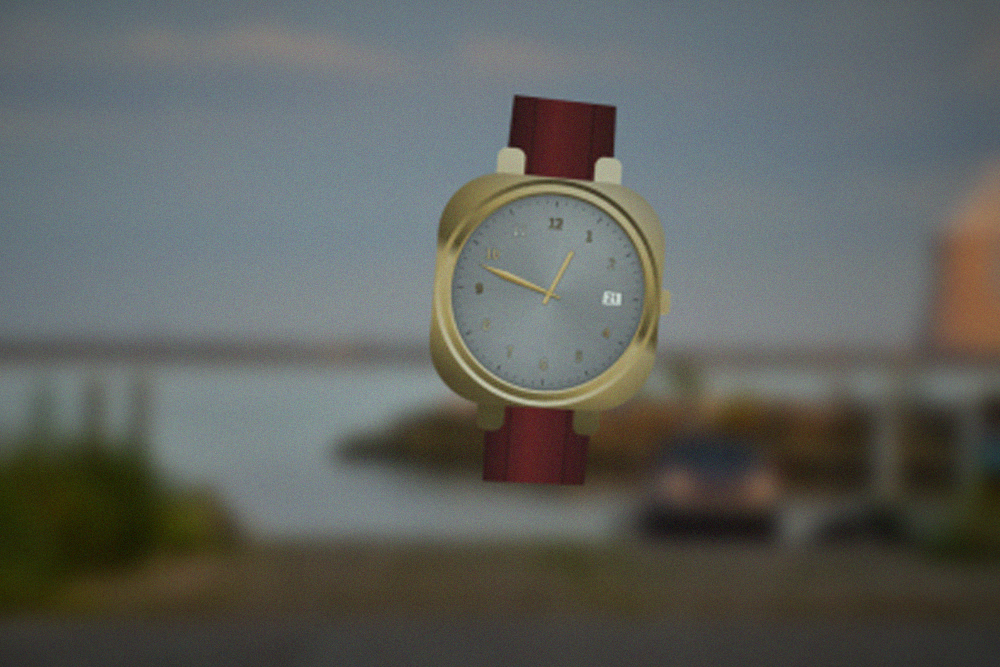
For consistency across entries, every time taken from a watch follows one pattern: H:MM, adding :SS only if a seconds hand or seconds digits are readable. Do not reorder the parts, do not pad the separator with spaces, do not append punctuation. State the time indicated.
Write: 12:48
